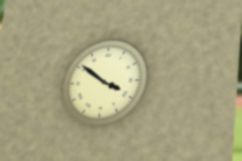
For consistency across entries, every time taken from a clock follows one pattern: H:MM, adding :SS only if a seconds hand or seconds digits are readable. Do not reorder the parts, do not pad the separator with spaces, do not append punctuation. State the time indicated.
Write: 3:51
